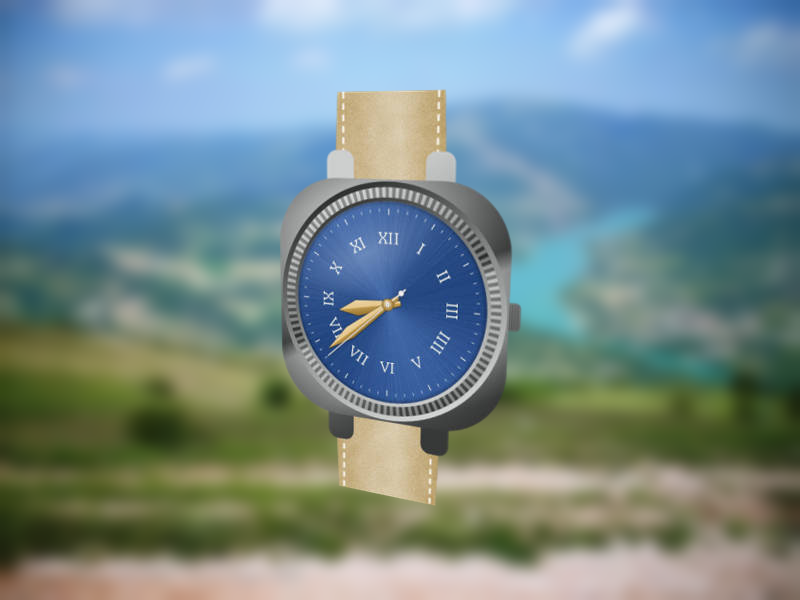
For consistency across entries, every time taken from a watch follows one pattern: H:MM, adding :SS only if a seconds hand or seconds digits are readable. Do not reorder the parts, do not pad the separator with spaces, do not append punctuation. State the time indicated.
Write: 8:38:38
